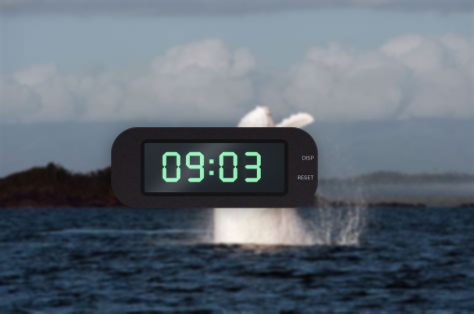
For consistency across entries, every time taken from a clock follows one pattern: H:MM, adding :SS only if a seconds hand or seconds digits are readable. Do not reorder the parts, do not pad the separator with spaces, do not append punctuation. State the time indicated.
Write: 9:03
